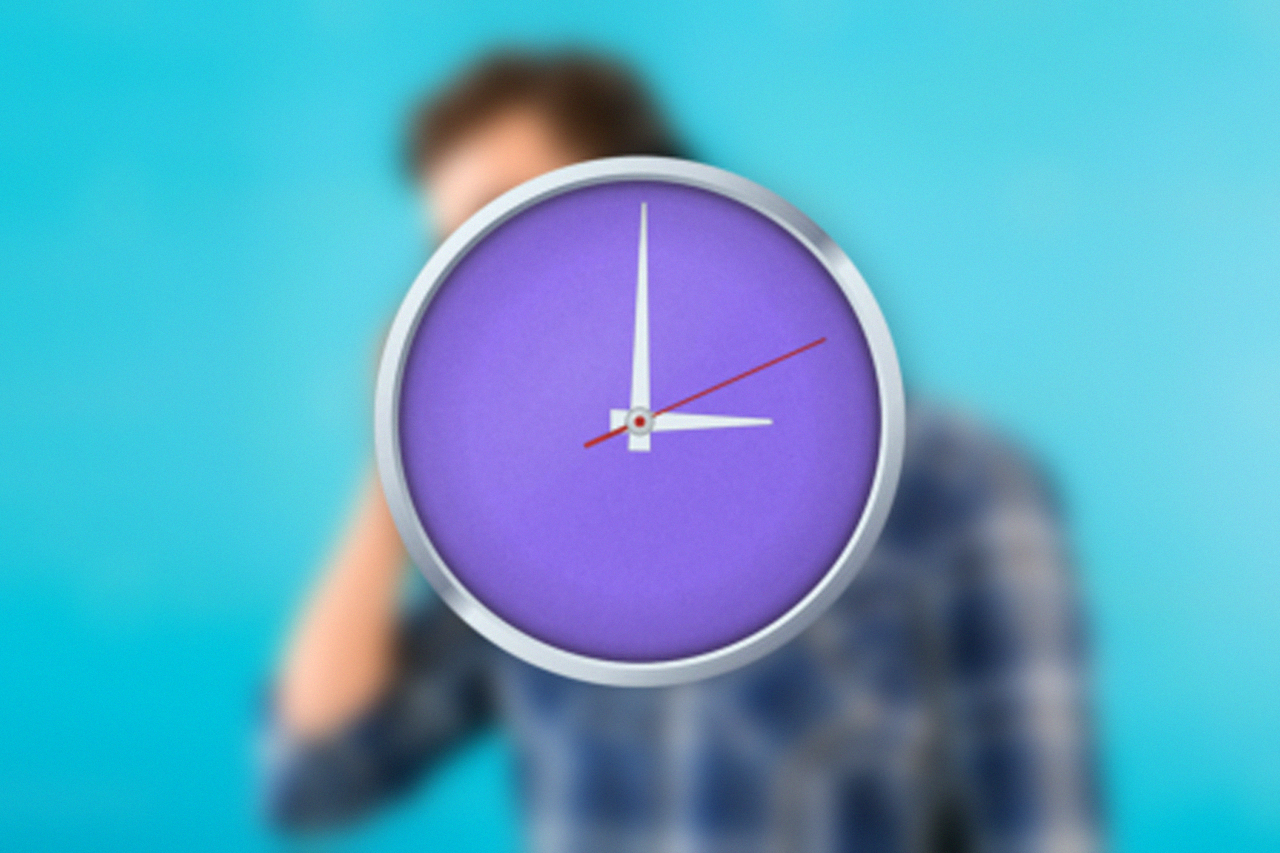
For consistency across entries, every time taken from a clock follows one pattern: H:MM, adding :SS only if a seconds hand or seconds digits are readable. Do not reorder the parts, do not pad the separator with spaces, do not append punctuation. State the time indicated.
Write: 3:00:11
